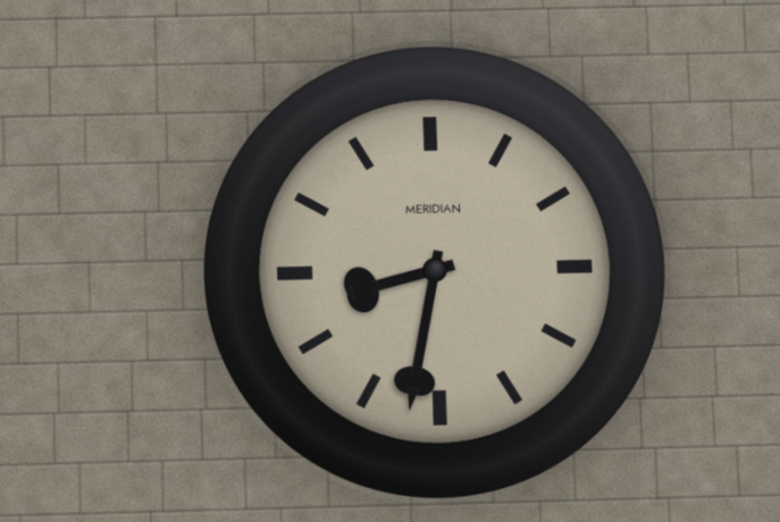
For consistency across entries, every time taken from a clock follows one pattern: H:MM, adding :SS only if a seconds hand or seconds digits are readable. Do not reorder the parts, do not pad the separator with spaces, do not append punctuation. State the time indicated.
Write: 8:32
